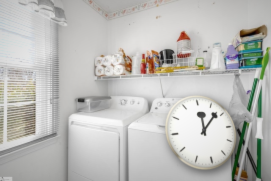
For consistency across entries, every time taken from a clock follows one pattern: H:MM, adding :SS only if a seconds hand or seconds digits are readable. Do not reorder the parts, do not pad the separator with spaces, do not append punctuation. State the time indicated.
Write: 12:08
